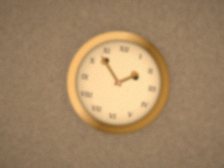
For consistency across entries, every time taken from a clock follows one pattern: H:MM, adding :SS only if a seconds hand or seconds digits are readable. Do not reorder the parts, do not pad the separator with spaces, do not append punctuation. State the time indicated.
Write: 1:53
